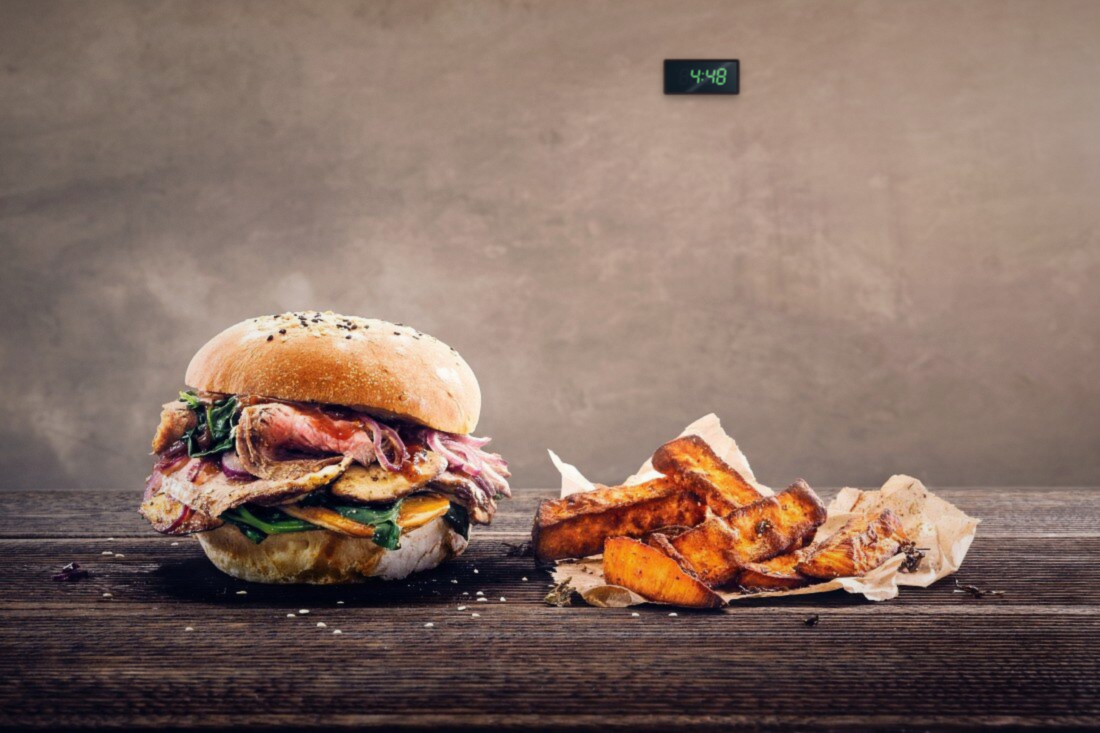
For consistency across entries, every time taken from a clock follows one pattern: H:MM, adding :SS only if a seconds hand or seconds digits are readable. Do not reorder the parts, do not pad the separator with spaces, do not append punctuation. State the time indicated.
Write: 4:48
